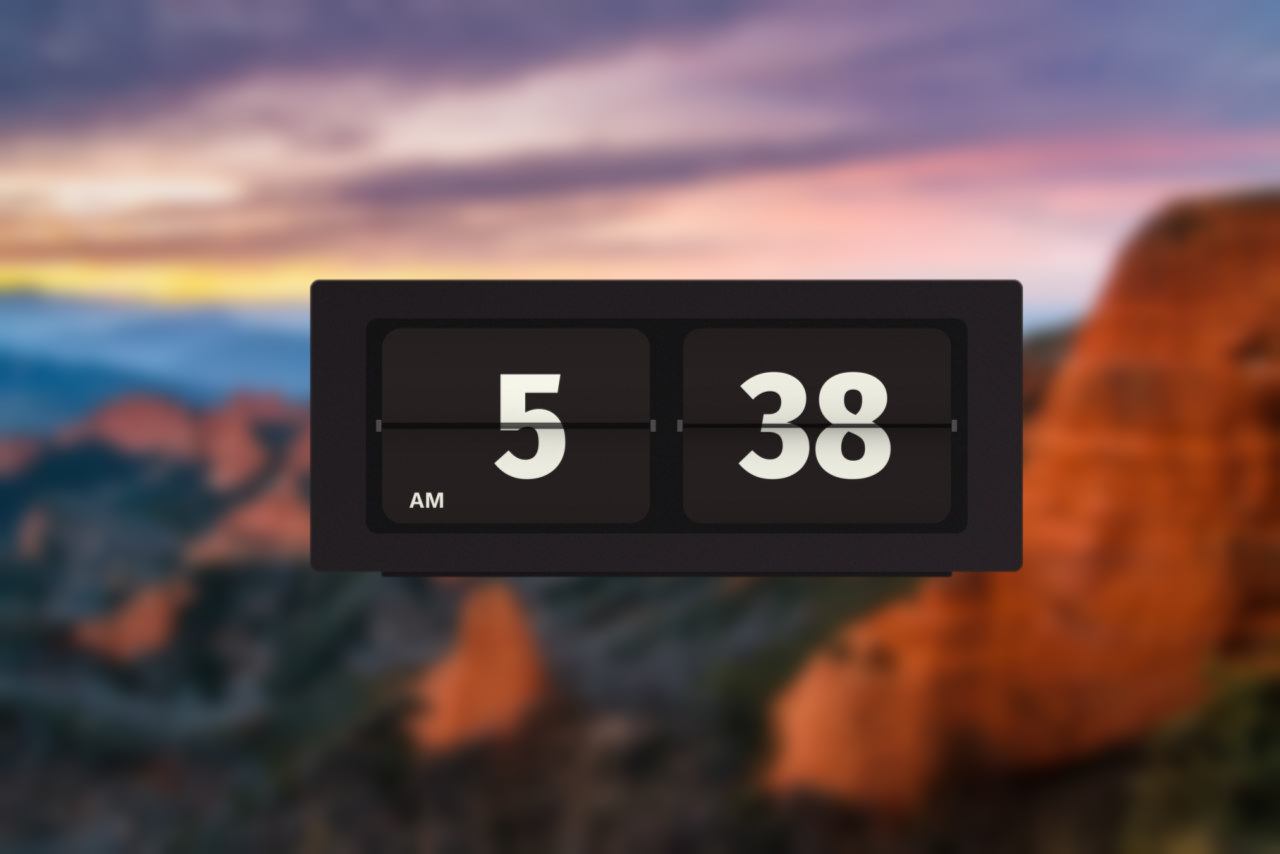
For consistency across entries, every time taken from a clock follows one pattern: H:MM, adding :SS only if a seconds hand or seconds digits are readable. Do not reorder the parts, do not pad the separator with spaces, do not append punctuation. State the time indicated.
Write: 5:38
